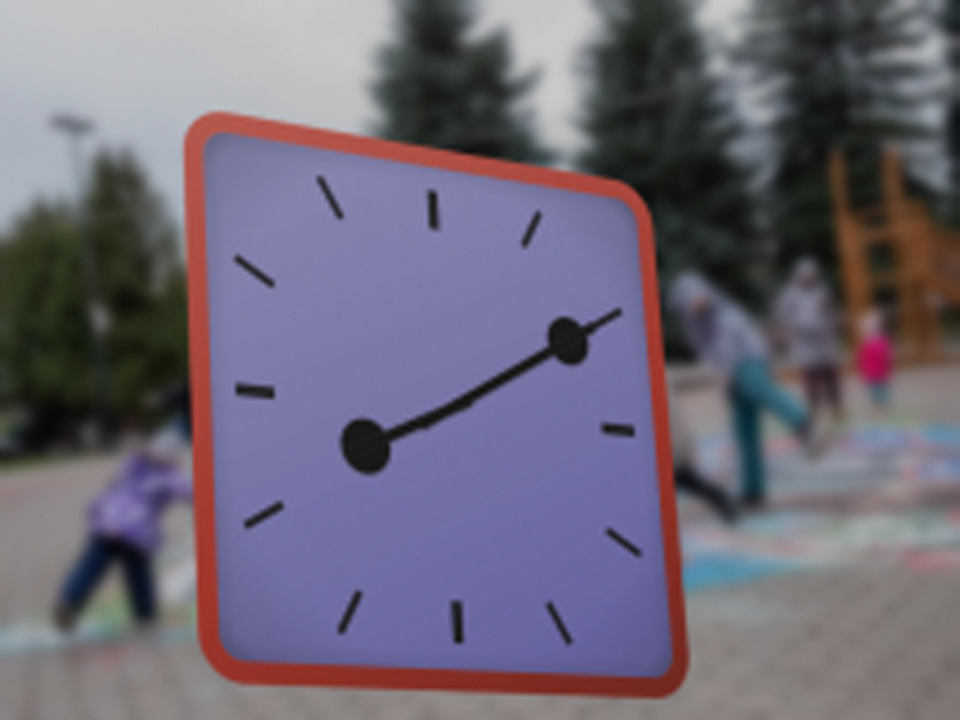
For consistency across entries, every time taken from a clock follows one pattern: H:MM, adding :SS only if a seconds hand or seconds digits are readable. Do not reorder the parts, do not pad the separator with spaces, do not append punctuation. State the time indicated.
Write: 8:10
